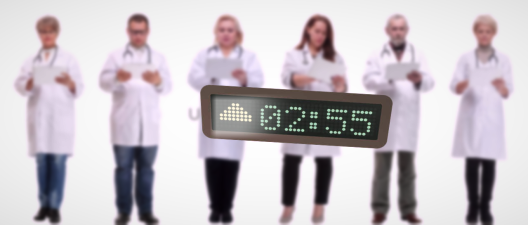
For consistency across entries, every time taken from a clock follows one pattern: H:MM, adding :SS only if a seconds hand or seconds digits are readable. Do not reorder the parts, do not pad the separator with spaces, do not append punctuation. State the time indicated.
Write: 2:55
